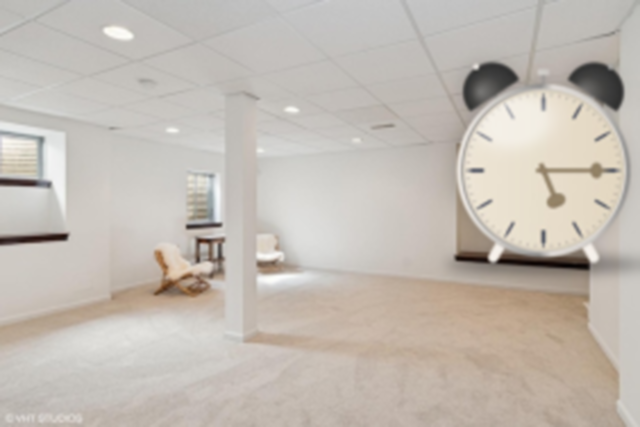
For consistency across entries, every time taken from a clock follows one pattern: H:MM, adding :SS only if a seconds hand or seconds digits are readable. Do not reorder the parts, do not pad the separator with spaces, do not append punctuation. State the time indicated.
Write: 5:15
